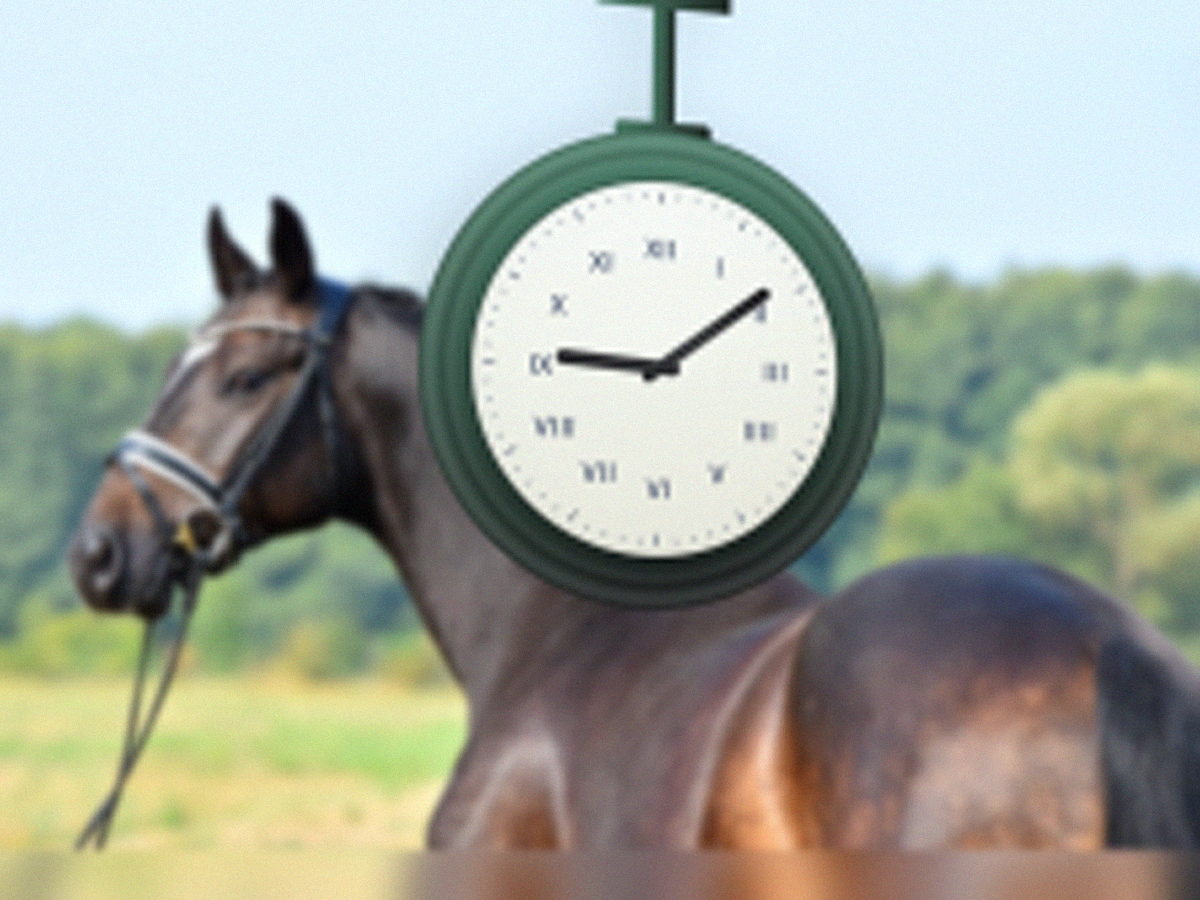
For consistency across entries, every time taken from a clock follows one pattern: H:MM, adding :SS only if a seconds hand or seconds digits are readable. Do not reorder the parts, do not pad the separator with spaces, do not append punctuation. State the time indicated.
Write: 9:09
